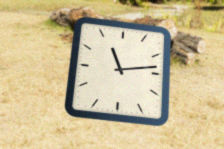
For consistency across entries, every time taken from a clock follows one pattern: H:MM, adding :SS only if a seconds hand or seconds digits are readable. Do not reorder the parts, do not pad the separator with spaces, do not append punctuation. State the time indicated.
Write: 11:13
